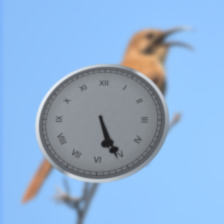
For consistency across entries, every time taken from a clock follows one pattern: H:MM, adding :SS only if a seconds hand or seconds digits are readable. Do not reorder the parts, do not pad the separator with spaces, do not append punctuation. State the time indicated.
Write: 5:26
